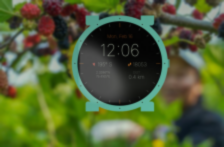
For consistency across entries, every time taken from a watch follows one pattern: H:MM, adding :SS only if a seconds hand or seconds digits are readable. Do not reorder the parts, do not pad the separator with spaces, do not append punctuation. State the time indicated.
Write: 12:06
